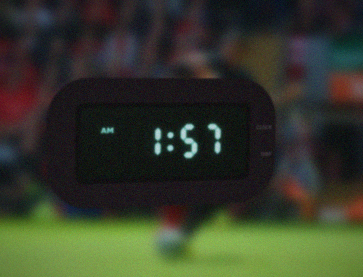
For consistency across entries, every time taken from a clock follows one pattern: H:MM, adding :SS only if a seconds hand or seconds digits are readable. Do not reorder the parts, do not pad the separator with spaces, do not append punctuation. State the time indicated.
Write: 1:57
